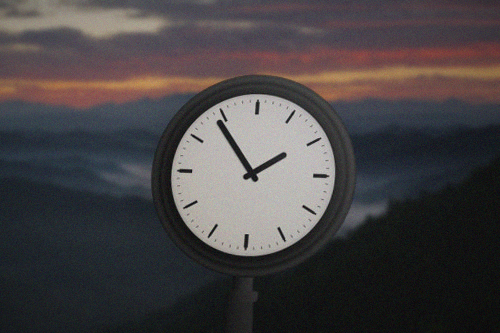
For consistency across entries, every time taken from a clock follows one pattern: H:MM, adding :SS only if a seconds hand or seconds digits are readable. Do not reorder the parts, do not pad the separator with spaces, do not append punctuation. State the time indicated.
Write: 1:54
